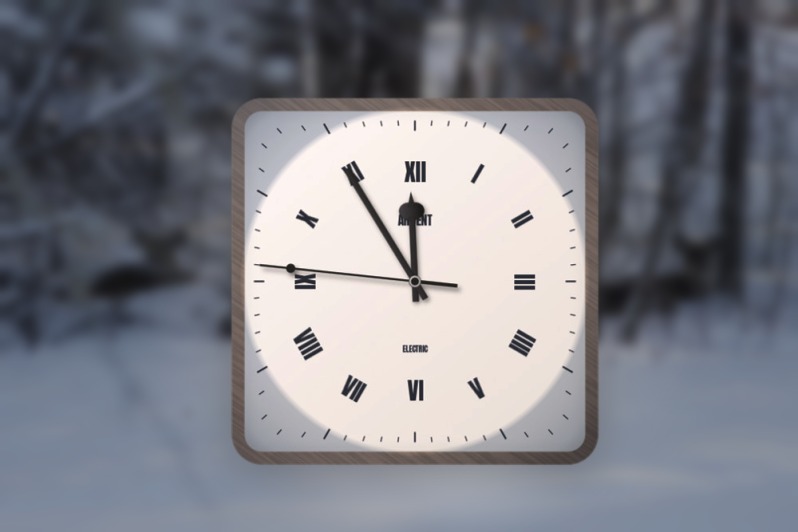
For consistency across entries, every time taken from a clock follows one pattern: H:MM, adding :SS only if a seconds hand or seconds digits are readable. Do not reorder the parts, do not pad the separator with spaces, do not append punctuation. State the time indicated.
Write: 11:54:46
